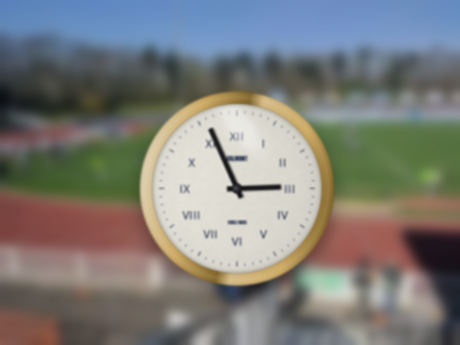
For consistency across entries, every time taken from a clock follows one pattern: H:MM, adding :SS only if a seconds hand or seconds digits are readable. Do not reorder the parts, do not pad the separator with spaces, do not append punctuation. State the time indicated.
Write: 2:56
